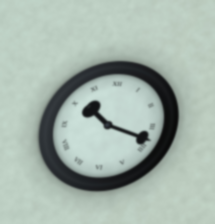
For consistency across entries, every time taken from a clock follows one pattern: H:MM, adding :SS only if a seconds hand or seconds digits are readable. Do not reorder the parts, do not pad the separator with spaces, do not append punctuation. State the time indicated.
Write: 10:18
